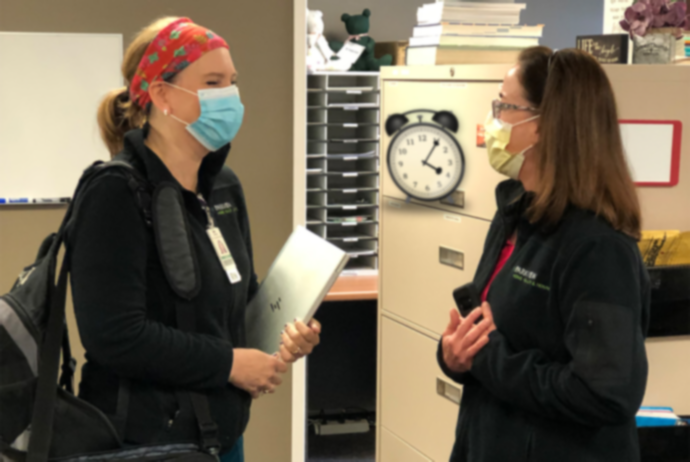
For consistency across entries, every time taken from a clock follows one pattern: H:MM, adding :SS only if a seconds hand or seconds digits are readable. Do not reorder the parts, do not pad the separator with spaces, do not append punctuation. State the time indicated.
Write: 4:06
